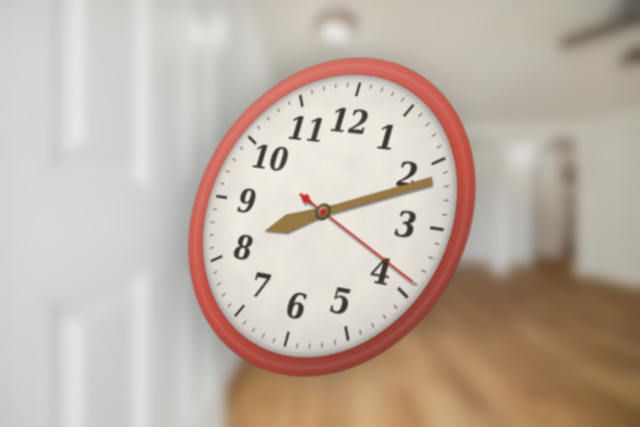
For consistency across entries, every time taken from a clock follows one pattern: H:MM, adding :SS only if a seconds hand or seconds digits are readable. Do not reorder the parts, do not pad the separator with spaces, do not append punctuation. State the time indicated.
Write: 8:11:19
